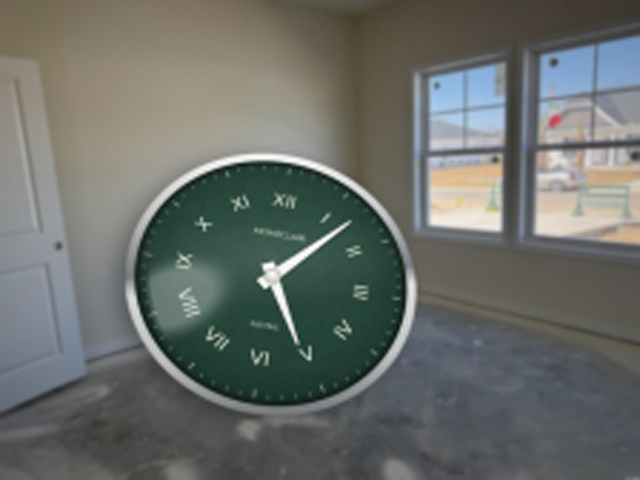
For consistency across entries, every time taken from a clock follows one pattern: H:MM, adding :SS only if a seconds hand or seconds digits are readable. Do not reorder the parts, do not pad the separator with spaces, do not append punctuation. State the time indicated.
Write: 5:07
